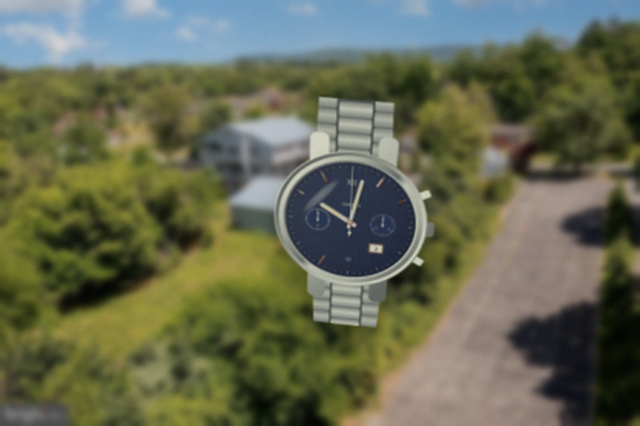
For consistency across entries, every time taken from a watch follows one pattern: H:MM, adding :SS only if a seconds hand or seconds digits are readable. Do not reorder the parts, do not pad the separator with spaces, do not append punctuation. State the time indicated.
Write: 10:02
